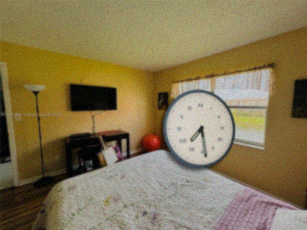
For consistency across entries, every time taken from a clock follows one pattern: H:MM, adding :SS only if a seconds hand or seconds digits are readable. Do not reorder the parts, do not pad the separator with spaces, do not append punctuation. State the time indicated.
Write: 7:29
